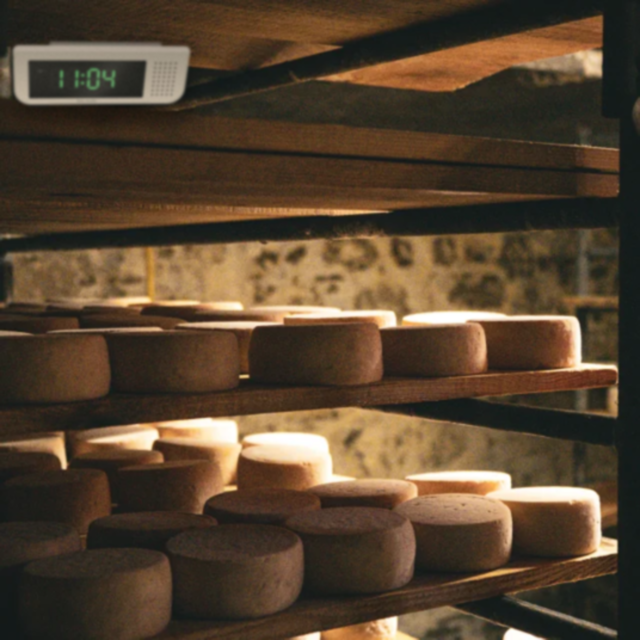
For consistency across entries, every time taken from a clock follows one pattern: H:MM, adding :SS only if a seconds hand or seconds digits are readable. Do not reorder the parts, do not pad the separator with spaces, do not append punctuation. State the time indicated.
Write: 11:04
